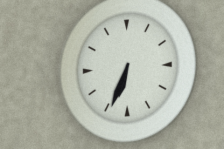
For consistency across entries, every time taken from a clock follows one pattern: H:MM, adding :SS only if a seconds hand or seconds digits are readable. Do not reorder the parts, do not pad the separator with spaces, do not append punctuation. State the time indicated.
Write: 6:34
